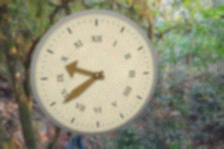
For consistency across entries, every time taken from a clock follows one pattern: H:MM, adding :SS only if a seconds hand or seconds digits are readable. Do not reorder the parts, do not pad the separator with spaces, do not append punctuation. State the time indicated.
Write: 9:39
